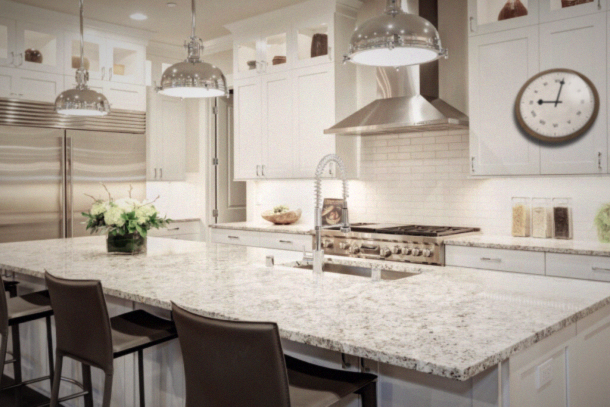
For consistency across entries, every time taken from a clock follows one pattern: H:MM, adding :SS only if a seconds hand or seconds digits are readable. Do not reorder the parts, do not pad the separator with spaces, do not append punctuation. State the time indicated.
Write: 9:02
